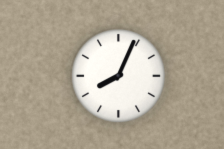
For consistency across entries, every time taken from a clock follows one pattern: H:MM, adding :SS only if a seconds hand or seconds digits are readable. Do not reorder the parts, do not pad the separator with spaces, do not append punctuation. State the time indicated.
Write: 8:04
